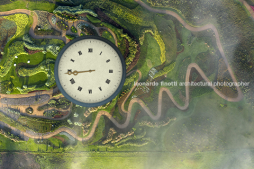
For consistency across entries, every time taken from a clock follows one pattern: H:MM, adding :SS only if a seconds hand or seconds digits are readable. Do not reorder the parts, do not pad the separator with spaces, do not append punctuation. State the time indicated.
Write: 8:44
